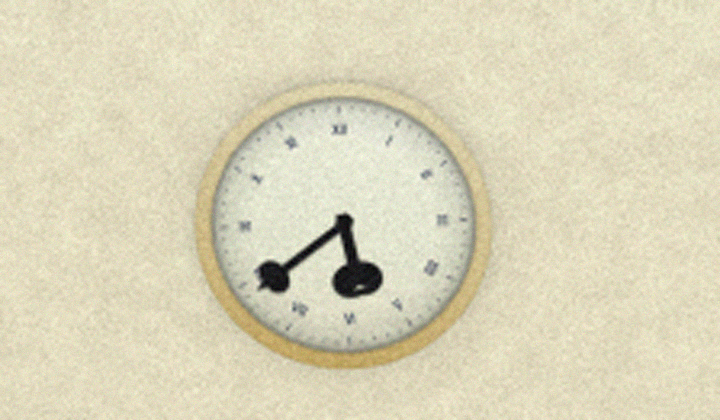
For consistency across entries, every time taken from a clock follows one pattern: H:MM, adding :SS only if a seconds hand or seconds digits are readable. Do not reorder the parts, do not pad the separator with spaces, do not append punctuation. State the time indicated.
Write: 5:39
